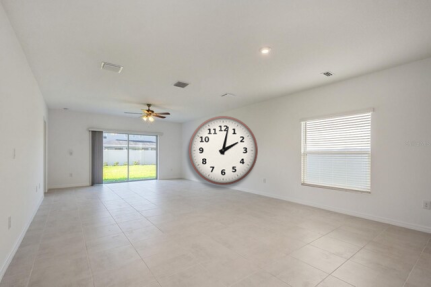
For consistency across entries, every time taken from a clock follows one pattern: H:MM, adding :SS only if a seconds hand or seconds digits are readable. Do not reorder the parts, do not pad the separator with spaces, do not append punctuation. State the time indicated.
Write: 2:02
